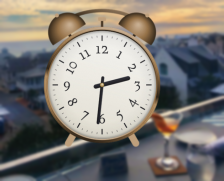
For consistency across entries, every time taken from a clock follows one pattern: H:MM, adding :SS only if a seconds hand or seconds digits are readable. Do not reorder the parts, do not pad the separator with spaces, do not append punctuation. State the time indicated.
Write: 2:31
